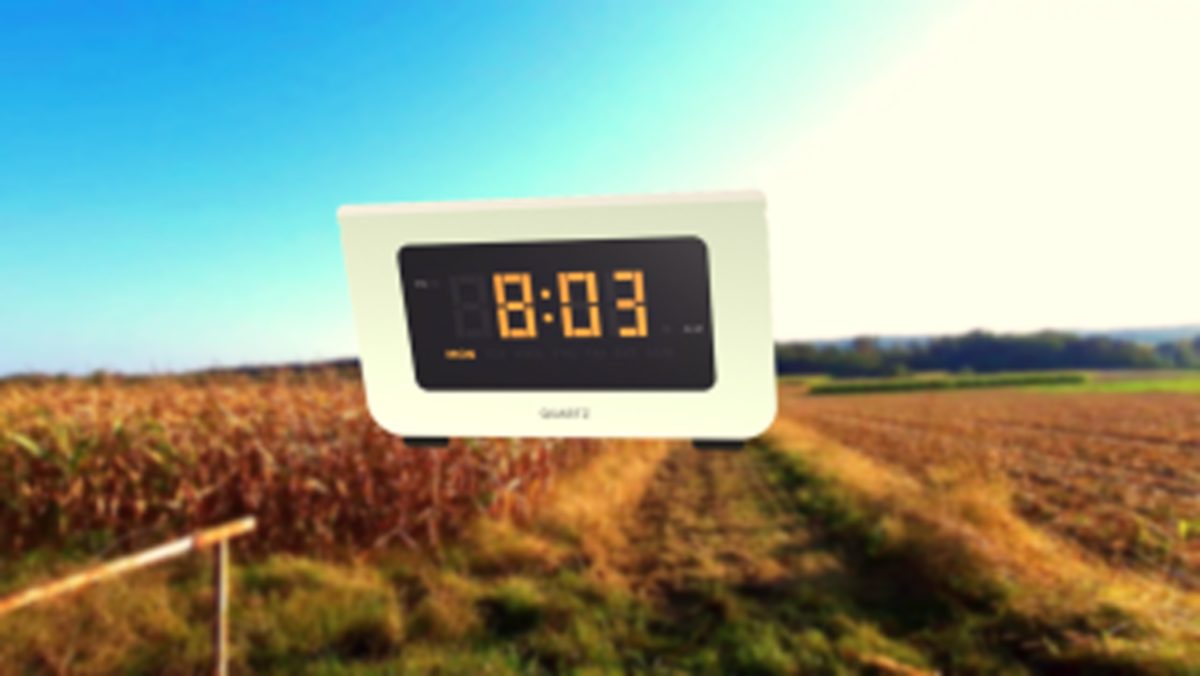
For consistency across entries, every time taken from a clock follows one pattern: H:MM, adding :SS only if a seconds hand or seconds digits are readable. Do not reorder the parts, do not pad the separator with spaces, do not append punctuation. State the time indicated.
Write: 8:03
